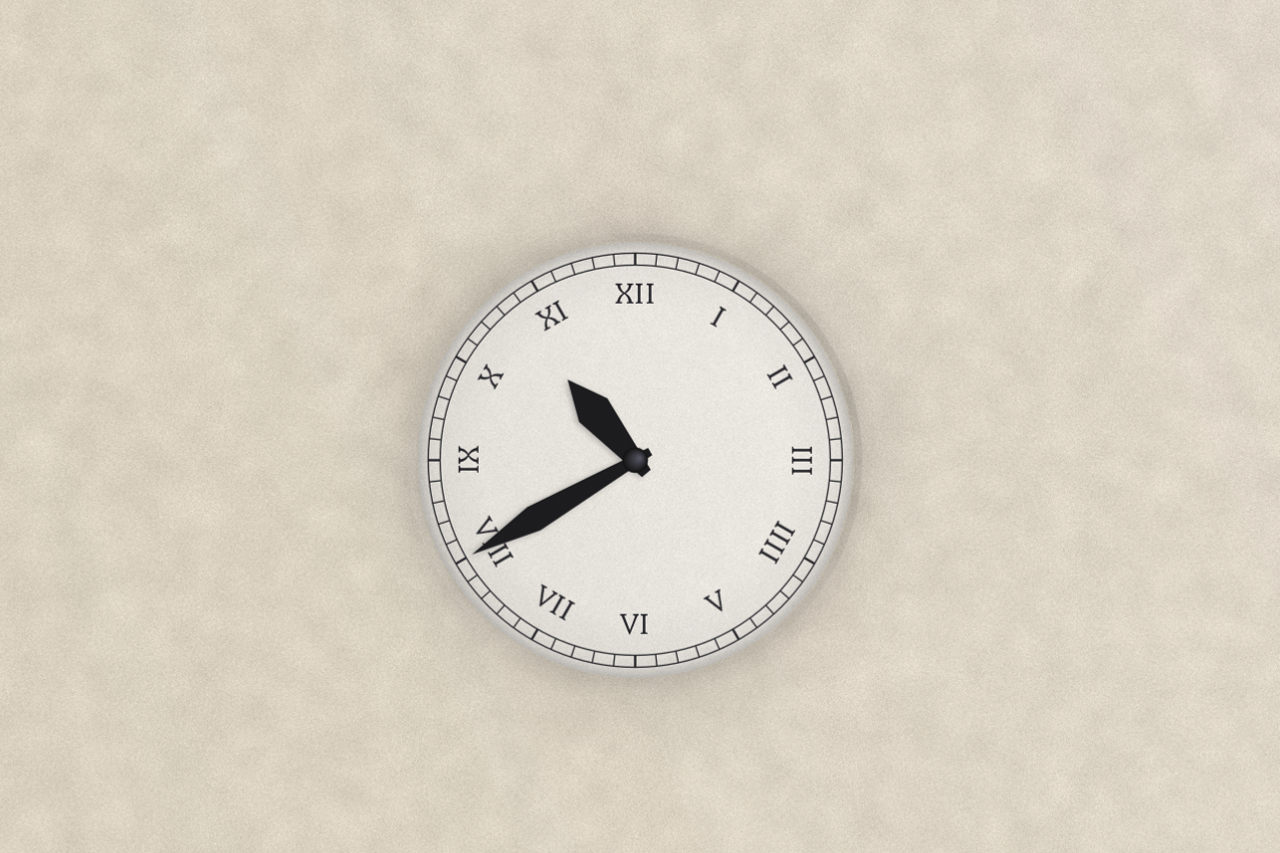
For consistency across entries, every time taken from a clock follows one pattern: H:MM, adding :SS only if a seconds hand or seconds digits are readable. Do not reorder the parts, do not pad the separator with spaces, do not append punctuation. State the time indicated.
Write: 10:40
